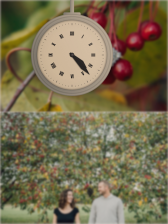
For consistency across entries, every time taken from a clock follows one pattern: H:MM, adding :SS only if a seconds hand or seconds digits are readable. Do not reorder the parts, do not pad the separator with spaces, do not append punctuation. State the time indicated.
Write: 4:23
